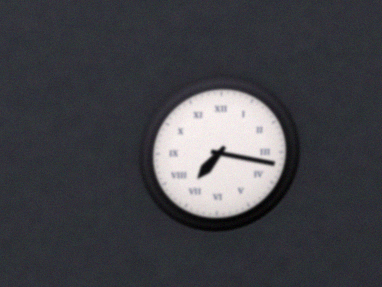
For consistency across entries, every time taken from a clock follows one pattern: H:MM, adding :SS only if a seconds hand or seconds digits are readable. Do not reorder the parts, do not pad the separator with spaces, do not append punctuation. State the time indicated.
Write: 7:17
